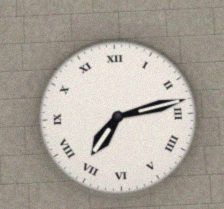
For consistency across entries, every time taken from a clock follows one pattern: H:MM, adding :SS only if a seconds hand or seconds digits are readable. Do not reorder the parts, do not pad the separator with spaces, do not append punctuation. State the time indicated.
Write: 7:13
